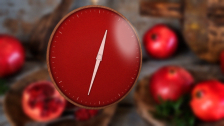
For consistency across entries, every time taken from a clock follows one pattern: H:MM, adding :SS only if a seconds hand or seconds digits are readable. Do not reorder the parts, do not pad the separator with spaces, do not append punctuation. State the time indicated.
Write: 12:33
